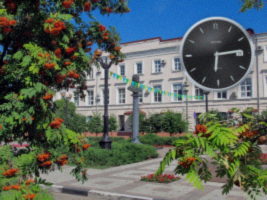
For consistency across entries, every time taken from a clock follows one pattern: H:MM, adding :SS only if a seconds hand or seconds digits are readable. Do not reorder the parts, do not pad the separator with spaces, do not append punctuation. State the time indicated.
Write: 6:14
